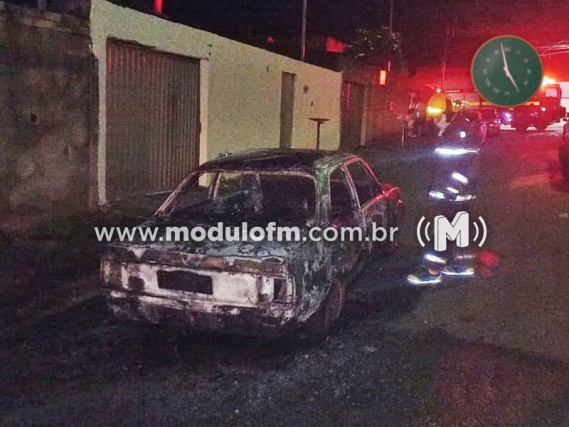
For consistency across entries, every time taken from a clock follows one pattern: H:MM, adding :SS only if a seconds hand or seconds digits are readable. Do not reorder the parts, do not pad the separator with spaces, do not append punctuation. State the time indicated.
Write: 4:58
